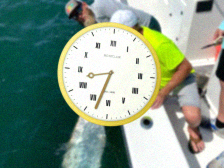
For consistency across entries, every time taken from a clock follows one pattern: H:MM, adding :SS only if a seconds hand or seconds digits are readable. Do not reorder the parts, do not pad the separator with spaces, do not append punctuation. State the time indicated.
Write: 8:33
